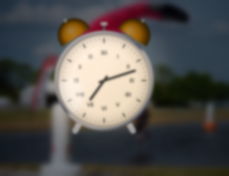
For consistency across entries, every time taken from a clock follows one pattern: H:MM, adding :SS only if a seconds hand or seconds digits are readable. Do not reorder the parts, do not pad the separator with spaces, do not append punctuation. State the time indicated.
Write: 7:12
